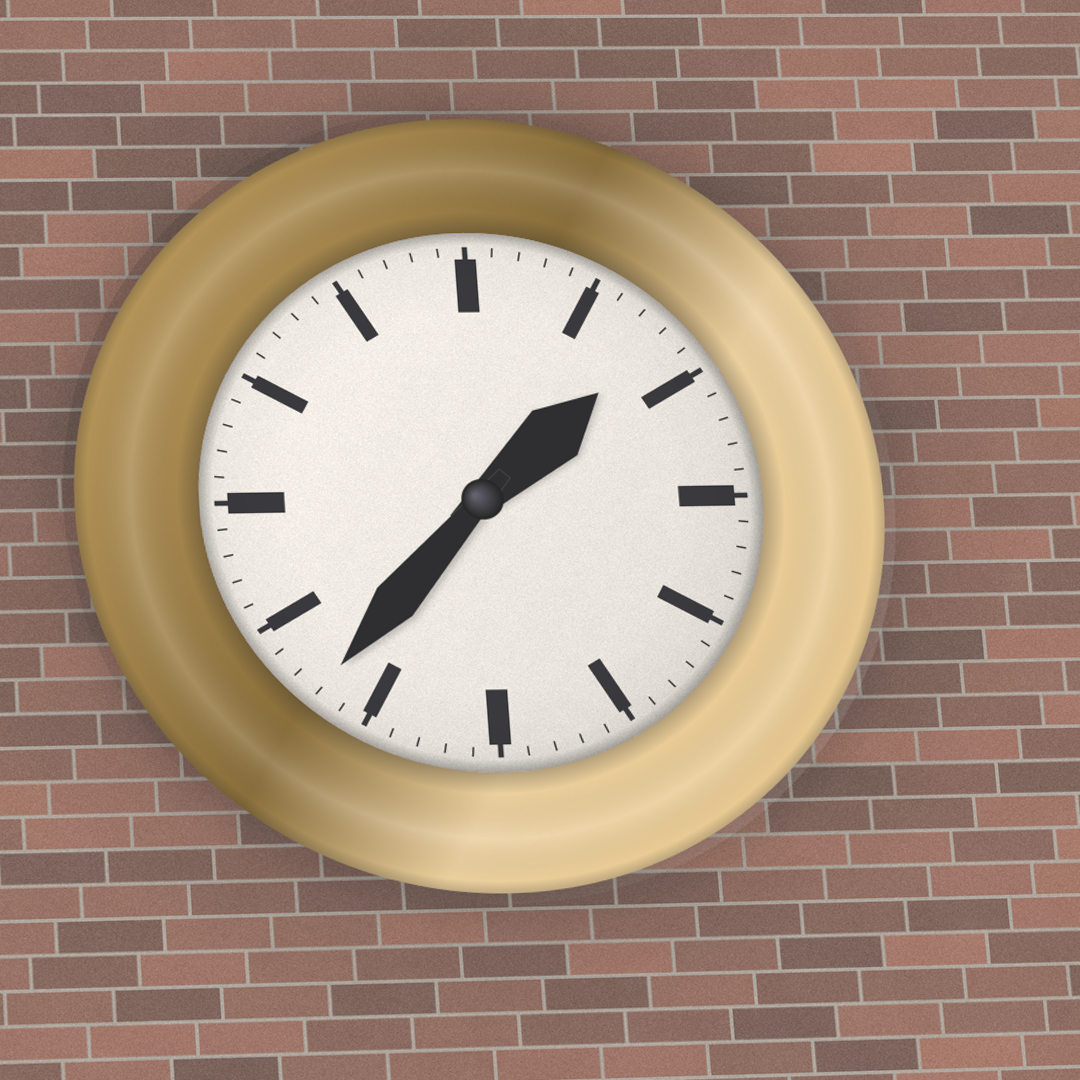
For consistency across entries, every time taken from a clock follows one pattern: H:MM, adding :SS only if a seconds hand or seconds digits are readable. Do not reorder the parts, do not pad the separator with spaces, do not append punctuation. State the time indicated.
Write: 1:37
